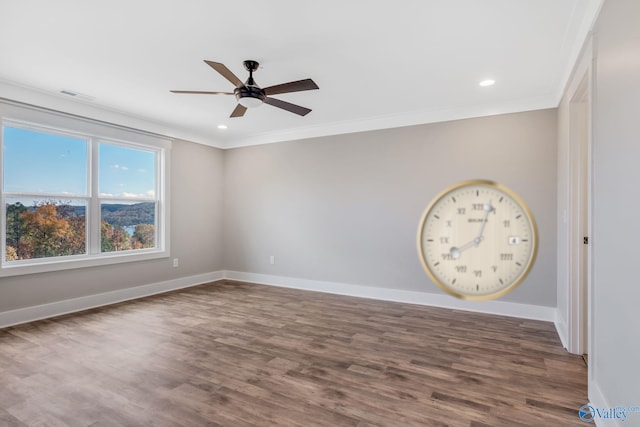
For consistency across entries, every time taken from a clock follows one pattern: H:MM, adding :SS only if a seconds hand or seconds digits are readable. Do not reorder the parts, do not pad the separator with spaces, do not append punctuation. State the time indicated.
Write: 8:03
